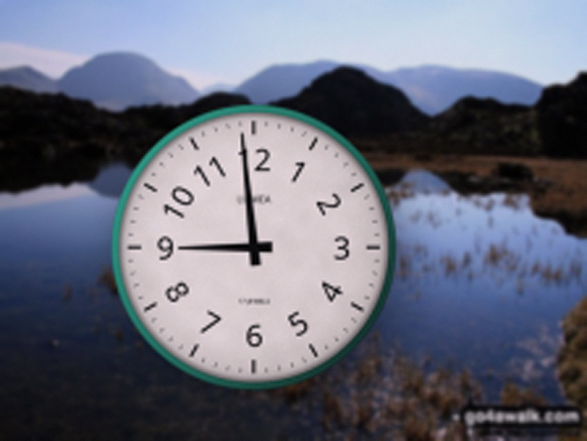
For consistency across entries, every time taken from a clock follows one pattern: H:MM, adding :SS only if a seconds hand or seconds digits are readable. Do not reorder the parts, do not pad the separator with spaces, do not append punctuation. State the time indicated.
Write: 8:59
